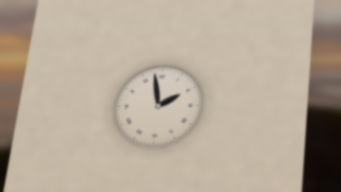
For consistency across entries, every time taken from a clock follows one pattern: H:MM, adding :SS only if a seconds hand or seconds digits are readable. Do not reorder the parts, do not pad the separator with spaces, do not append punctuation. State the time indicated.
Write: 1:58
